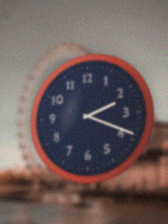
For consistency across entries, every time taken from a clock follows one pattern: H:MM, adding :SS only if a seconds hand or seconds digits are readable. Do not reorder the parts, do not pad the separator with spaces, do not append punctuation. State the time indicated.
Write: 2:19
